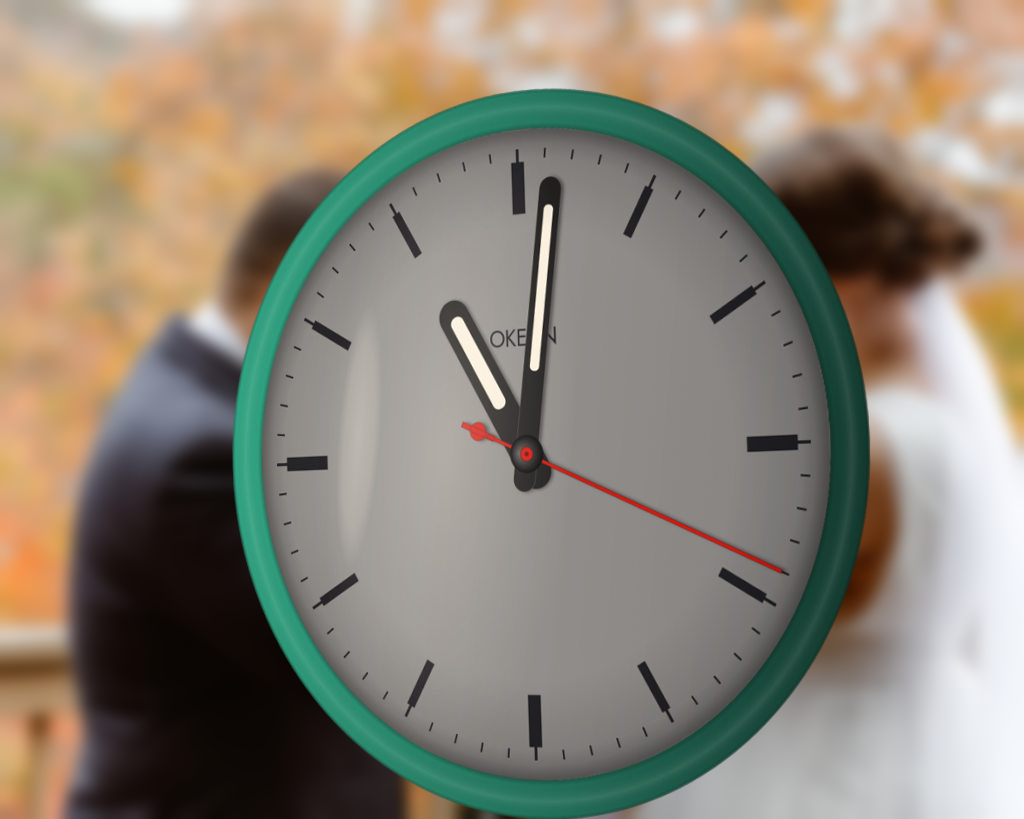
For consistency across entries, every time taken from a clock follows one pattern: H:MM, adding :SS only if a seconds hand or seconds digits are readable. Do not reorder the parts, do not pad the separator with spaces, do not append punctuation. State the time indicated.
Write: 11:01:19
